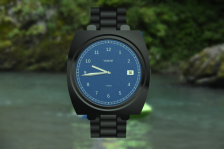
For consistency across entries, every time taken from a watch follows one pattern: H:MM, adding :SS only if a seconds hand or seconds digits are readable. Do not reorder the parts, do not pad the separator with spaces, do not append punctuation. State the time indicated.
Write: 9:44
